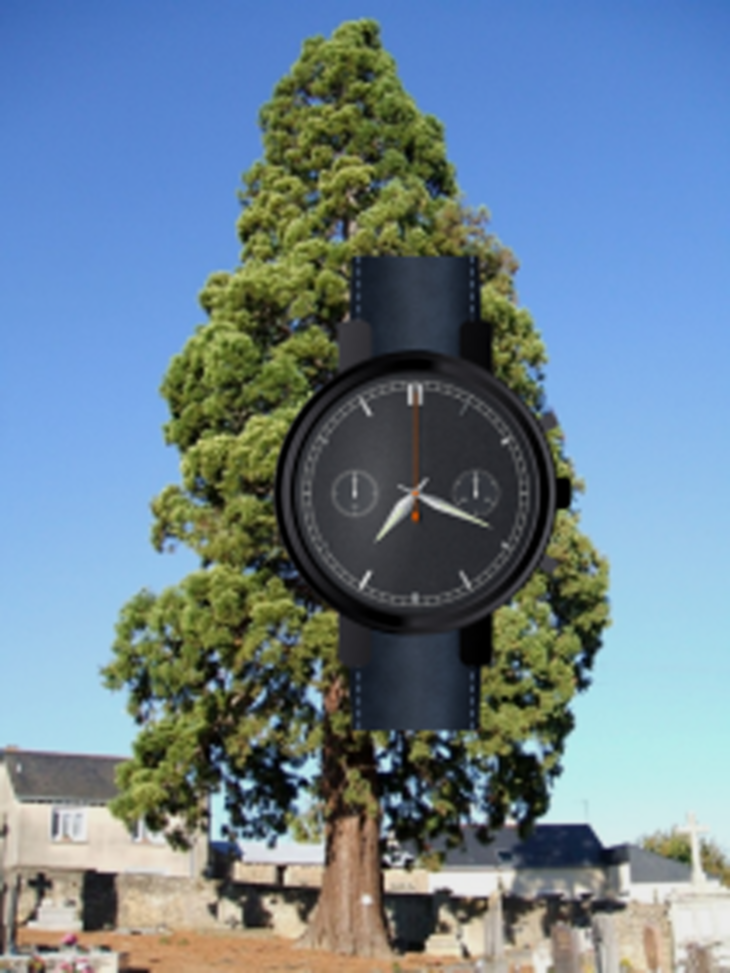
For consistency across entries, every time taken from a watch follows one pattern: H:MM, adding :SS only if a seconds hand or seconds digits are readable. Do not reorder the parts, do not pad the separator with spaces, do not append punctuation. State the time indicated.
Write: 7:19
